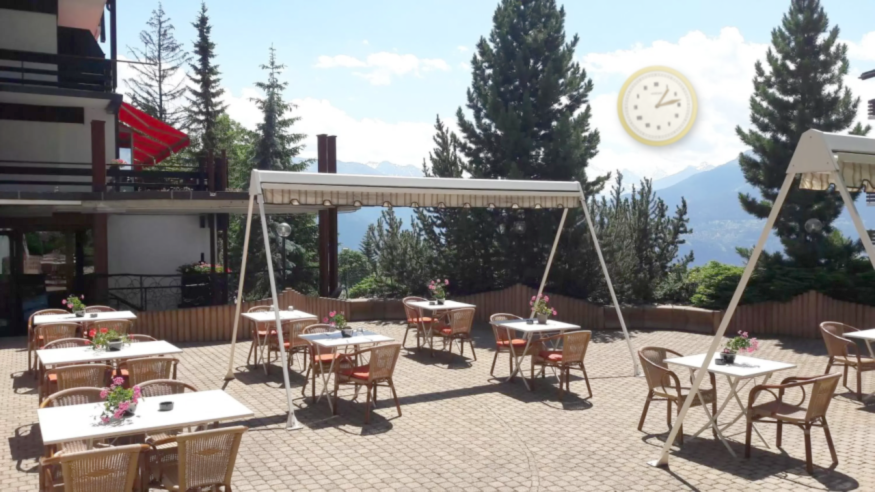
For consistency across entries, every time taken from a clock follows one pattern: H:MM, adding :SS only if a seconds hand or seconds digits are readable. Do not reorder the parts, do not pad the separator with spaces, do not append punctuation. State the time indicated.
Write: 1:13
